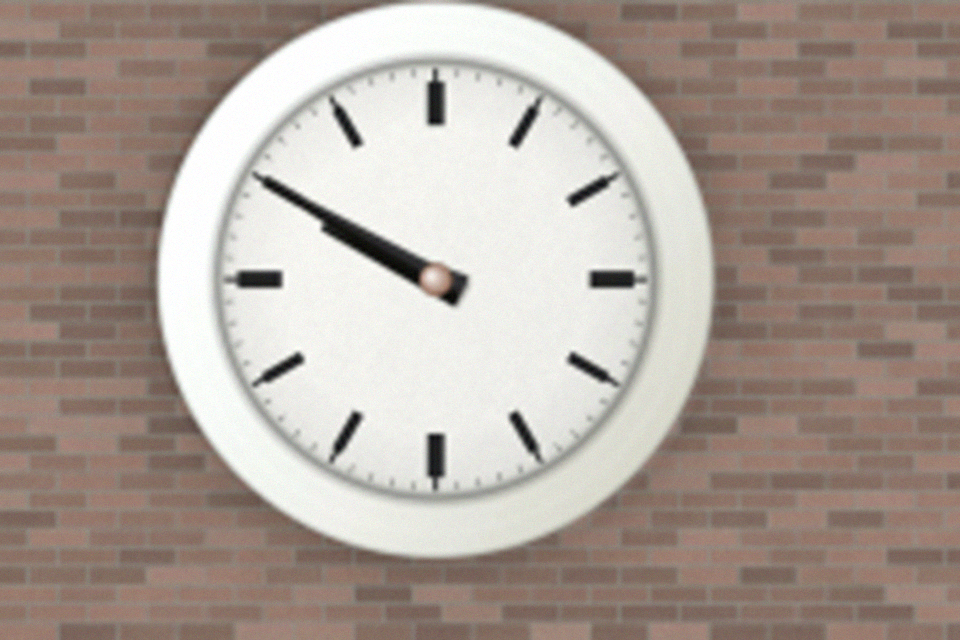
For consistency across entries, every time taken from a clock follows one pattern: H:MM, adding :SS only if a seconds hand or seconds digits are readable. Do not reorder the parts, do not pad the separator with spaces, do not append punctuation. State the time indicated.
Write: 9:50
